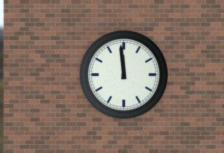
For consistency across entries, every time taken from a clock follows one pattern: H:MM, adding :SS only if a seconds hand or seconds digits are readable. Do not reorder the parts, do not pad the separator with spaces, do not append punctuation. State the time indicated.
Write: 11:59
